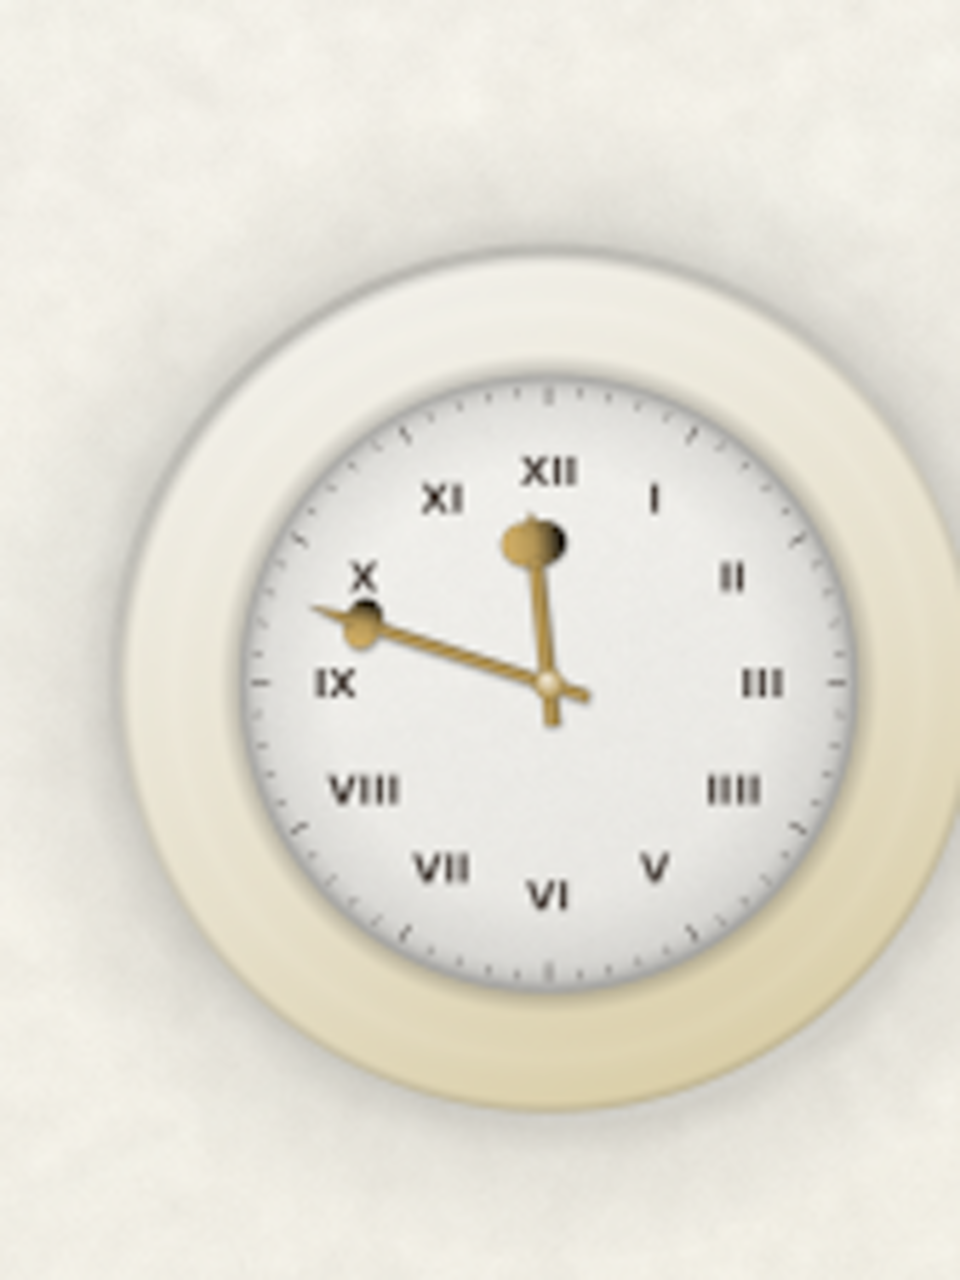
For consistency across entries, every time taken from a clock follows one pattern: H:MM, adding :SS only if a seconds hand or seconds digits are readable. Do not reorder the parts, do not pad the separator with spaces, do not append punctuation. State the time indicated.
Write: 11:48
